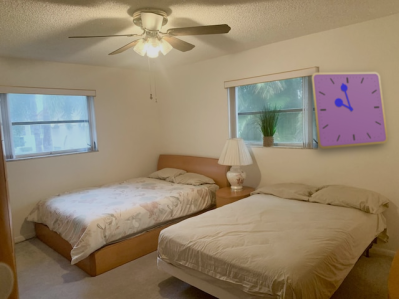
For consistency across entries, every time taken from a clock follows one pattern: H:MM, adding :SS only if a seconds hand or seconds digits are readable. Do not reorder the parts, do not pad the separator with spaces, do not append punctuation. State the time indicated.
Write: 9:58
